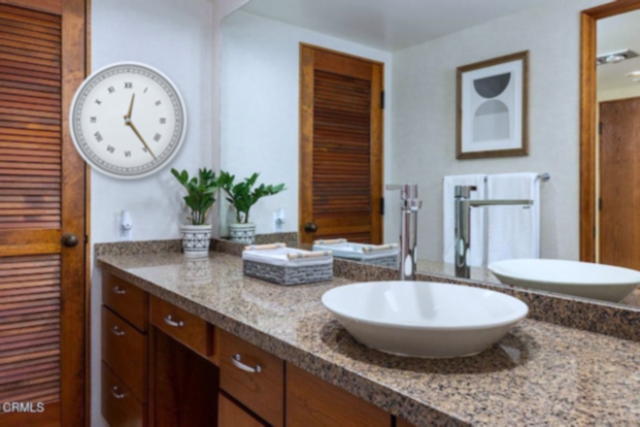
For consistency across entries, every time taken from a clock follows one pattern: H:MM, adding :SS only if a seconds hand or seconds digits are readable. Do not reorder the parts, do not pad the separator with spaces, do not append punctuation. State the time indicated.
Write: 12:24
